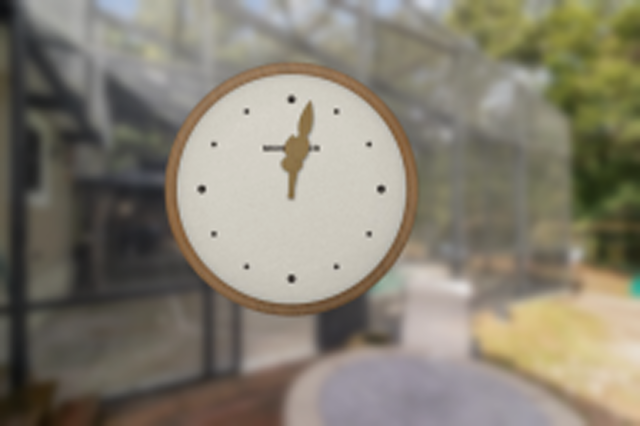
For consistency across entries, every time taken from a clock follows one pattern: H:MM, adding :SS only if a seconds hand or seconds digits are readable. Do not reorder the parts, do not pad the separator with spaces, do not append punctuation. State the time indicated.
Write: 12:02
